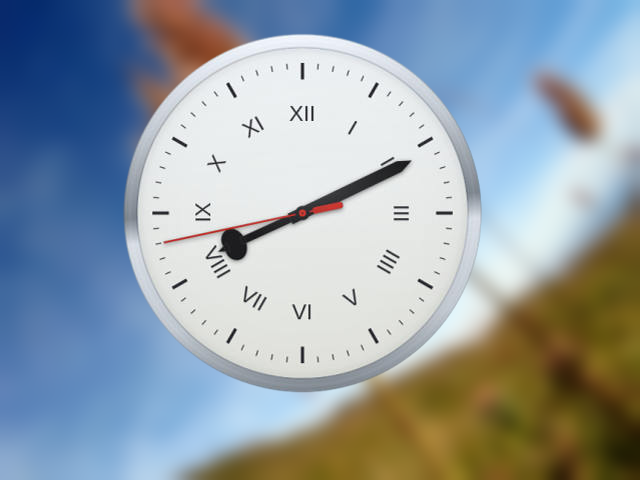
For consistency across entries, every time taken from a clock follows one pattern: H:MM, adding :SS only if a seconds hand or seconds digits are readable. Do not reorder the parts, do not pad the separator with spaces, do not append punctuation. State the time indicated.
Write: 8:10:43
